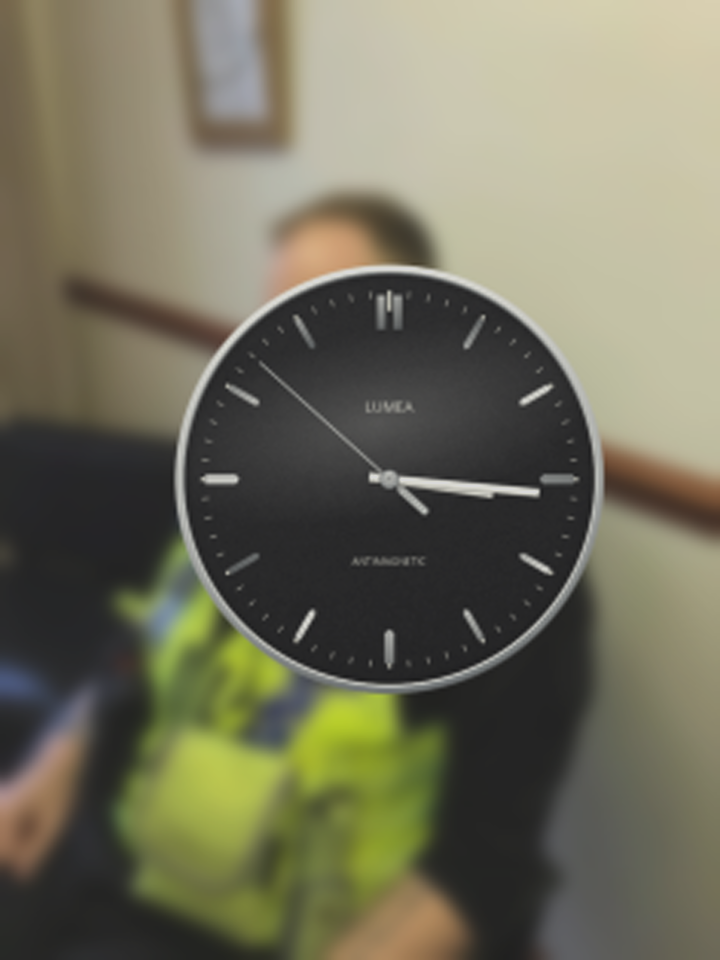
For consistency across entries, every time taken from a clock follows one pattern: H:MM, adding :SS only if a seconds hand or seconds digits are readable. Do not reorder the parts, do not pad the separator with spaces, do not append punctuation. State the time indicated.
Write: 3:15:52
